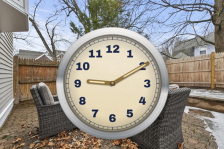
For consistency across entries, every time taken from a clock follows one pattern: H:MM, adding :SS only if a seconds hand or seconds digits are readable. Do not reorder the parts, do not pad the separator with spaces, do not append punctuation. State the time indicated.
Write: 9:10
